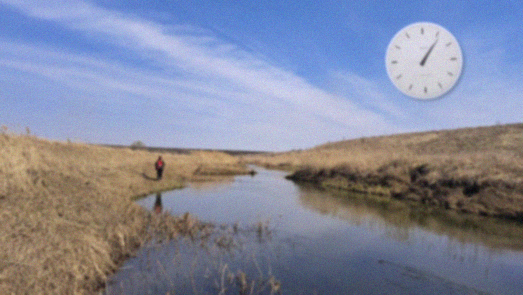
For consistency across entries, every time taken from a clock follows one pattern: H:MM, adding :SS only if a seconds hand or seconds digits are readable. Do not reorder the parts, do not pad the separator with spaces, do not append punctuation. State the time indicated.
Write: 1:06
